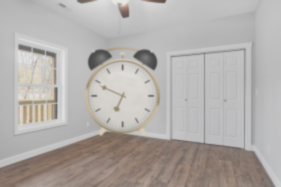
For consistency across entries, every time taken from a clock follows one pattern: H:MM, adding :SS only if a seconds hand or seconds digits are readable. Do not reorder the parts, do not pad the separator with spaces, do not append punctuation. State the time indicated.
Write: 6:49
